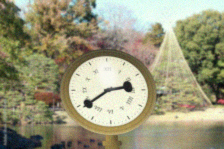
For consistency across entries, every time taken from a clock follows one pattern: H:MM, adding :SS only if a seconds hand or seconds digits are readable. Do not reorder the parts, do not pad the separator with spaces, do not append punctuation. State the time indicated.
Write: 2:39
